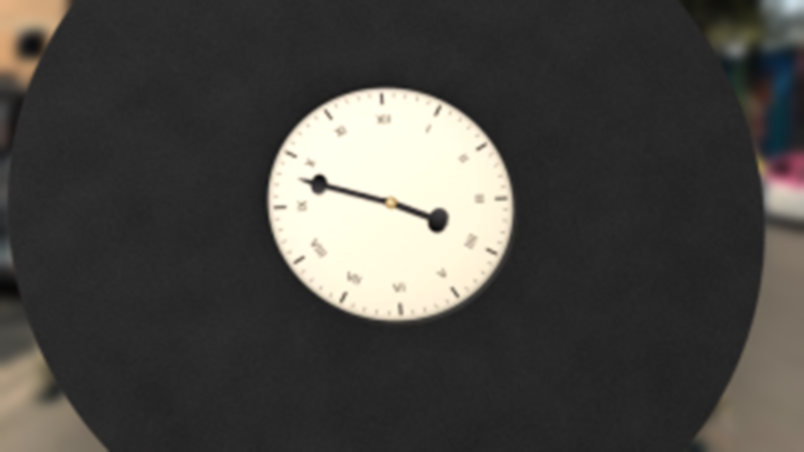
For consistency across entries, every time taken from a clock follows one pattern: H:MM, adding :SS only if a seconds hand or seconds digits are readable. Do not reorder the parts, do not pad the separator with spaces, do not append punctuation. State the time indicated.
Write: 3:48
